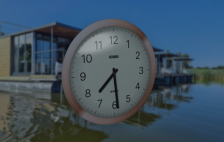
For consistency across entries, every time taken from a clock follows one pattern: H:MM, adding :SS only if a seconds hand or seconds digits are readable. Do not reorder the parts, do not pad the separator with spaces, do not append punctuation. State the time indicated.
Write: 7:29
